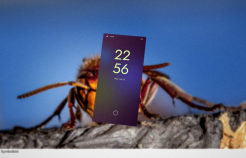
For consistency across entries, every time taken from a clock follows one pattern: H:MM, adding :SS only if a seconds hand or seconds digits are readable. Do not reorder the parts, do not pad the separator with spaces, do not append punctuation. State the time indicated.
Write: 22:56
